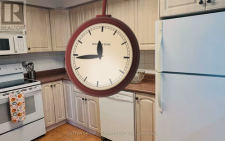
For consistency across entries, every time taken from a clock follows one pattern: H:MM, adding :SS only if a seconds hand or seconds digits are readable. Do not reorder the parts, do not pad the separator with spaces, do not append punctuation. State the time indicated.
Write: 11:44
